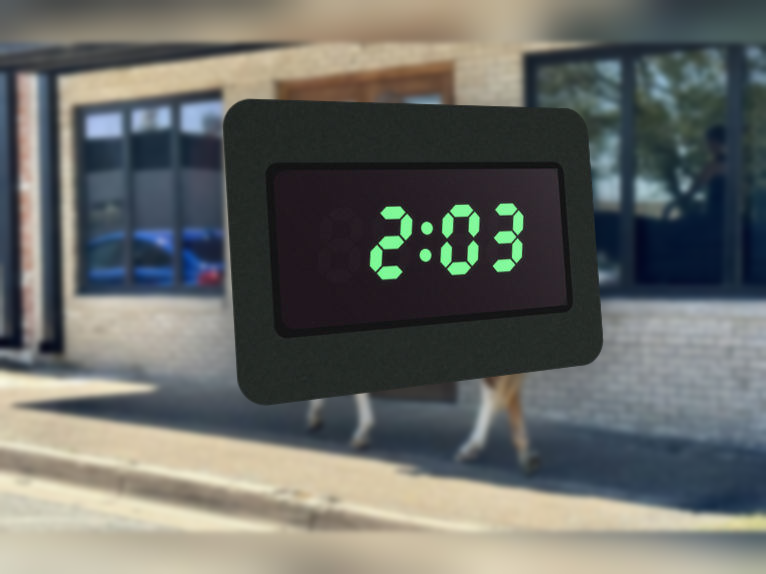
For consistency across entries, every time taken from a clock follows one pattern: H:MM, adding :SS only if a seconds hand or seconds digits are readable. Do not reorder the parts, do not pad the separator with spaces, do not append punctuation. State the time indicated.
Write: 2:03
